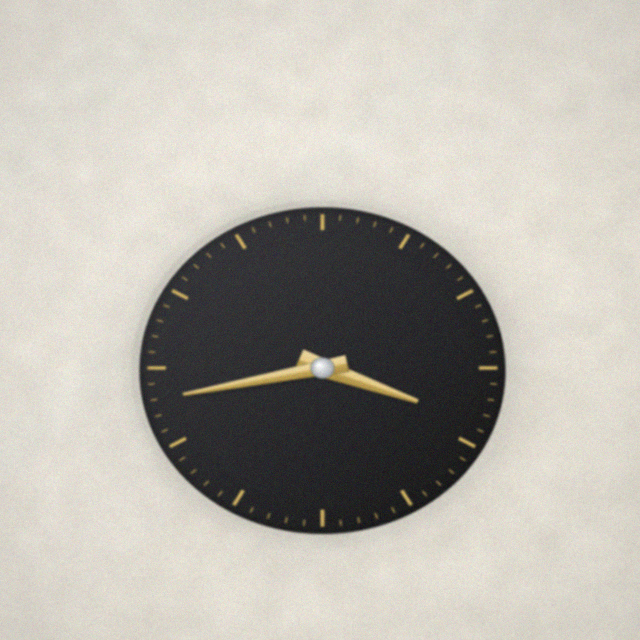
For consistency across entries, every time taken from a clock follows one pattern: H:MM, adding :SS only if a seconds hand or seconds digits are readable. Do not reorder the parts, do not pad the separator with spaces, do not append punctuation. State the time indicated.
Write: 3:43
